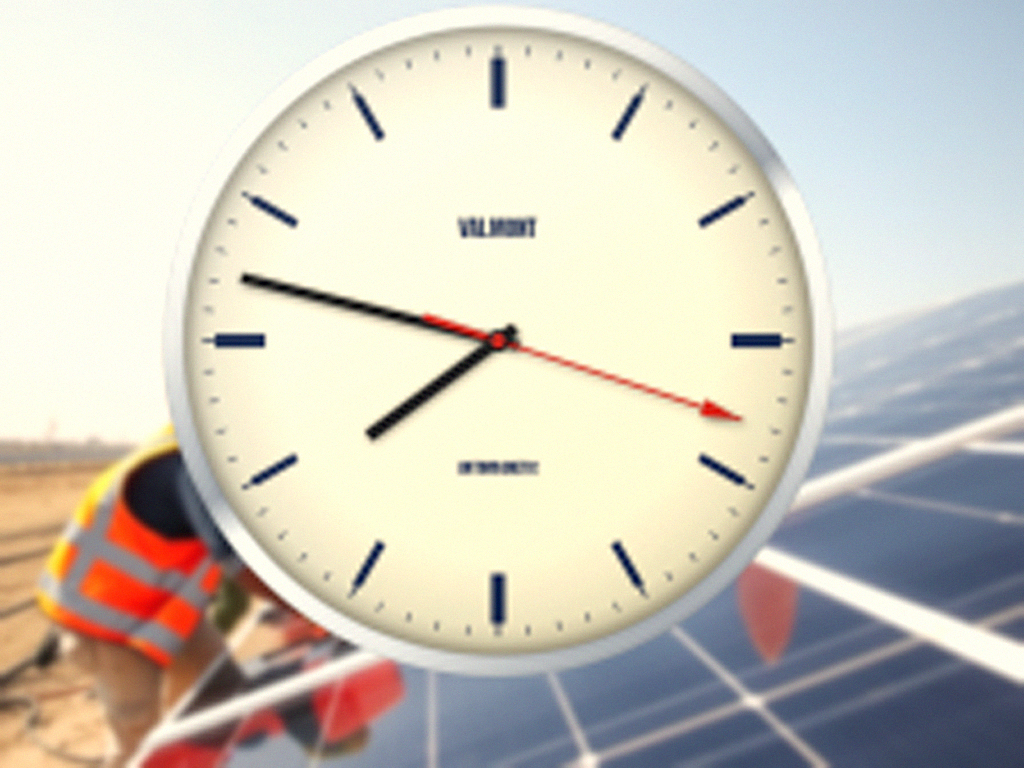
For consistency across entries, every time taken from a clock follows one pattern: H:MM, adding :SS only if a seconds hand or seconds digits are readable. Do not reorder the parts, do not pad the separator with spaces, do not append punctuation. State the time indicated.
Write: 7:47:18
